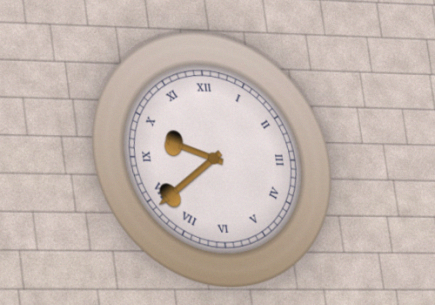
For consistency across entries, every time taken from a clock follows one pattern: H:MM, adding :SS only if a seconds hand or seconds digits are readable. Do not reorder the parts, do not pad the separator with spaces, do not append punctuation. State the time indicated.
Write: 9:39
